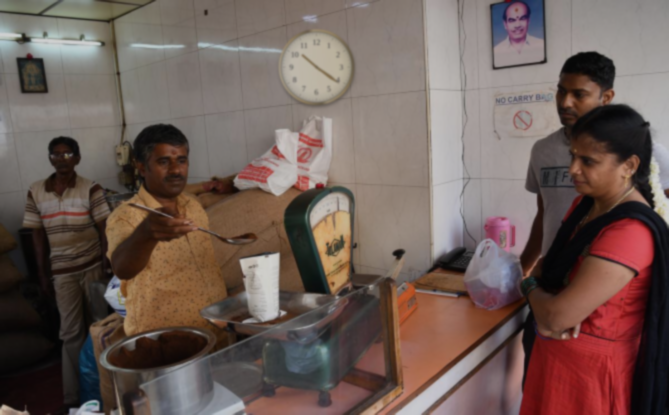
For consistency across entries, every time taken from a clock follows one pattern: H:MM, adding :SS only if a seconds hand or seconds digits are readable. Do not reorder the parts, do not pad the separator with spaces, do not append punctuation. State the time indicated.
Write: 10:21
